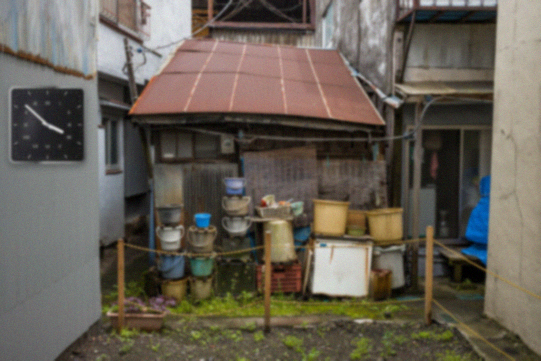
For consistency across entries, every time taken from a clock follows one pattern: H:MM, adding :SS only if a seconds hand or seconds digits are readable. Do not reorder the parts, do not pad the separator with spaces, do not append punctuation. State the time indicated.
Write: 3:52
